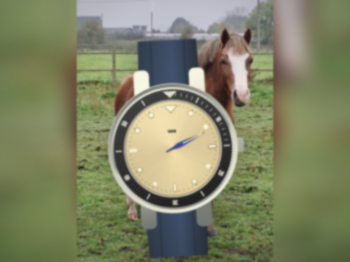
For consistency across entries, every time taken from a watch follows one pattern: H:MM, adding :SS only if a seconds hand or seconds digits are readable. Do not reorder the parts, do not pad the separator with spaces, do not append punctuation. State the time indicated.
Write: 2:11
